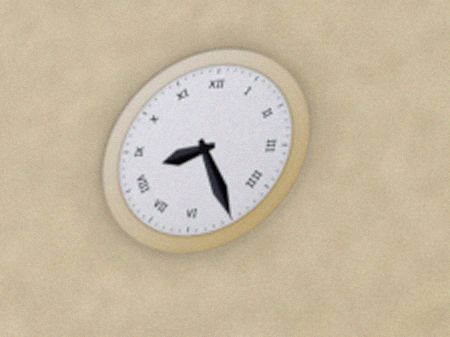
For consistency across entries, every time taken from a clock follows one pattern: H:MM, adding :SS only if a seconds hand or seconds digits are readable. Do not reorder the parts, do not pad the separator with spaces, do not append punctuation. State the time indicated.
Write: 8:25
